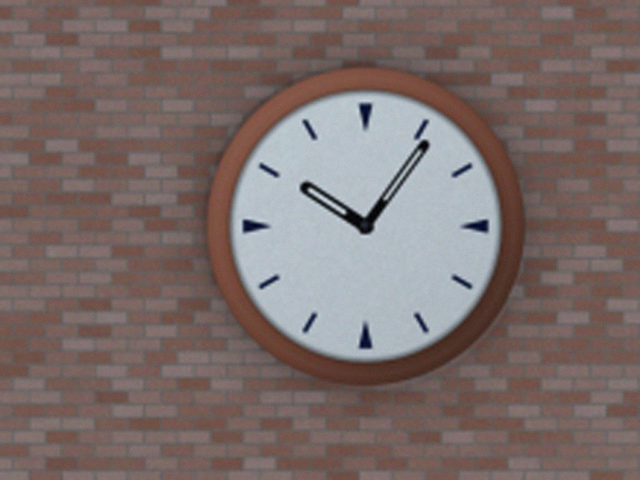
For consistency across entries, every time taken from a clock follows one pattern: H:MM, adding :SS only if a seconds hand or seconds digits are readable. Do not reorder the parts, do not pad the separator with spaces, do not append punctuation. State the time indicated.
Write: 10:06
